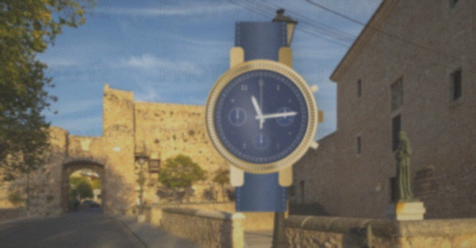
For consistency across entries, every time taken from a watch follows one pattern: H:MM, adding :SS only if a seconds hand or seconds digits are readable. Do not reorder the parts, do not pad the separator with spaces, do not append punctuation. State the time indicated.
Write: 11:14
